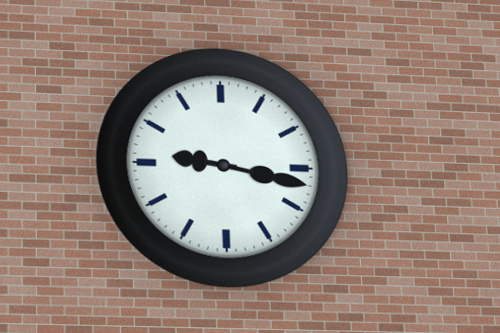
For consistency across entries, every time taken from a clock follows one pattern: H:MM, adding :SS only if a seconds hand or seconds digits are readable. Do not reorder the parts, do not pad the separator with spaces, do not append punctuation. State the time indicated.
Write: 9:17
